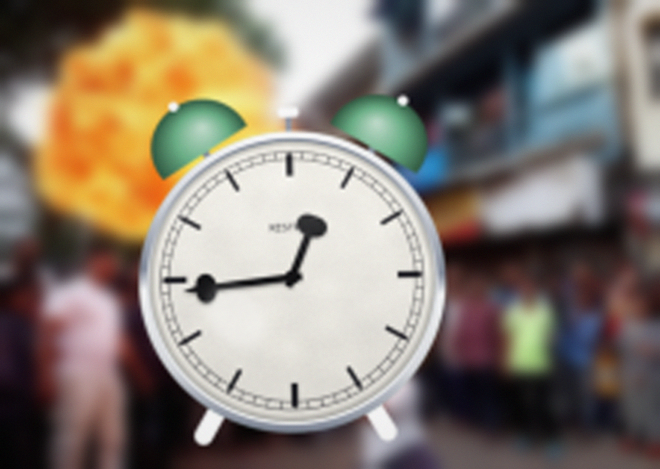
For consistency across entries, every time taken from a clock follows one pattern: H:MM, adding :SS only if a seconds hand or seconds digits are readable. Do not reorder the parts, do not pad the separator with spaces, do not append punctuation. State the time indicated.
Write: 12:44
